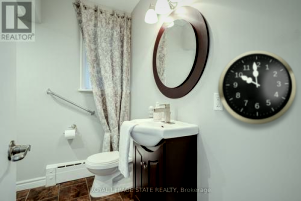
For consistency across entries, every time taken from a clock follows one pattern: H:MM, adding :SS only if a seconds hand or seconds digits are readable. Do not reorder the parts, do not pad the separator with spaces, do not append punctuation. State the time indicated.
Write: 9:59
